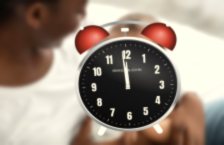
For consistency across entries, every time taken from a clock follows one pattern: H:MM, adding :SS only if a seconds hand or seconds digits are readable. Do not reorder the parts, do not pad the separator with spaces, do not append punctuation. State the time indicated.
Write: 11:59
